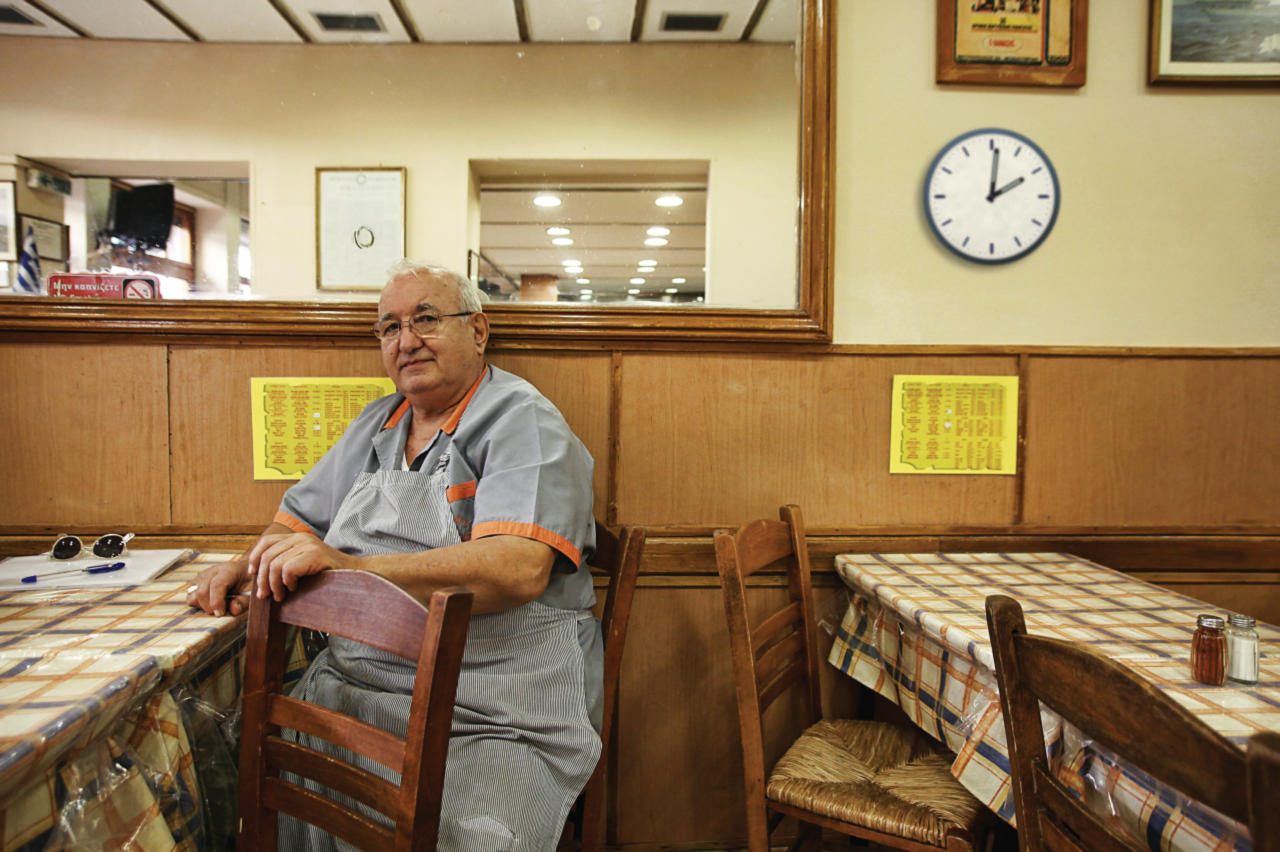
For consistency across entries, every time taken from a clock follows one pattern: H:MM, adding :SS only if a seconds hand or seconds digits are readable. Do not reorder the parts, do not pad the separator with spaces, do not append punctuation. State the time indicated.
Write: 2:01
